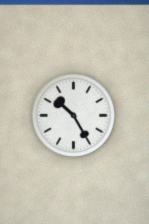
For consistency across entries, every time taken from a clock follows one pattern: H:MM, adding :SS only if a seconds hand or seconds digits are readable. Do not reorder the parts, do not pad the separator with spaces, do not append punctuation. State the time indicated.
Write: 10:25
